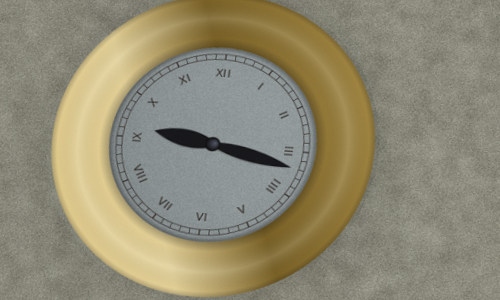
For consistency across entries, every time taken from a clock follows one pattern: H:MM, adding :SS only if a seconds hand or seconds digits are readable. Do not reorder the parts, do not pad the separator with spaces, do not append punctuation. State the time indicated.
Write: 9:17
